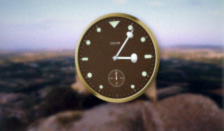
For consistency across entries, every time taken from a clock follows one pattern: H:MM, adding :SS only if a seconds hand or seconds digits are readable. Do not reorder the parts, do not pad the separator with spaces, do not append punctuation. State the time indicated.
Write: 3:06
